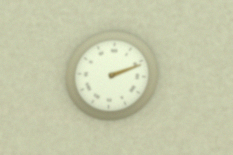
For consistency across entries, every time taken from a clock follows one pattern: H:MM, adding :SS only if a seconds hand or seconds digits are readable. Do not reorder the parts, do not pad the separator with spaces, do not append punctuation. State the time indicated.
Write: 2:11
